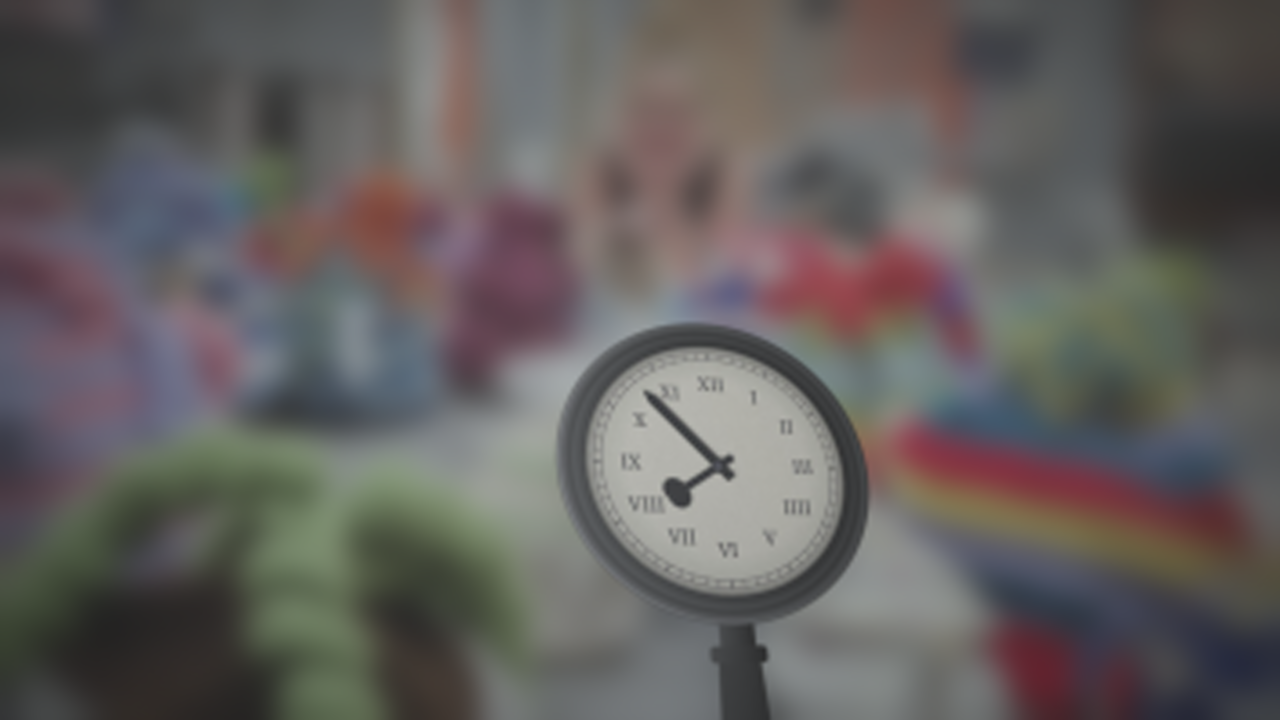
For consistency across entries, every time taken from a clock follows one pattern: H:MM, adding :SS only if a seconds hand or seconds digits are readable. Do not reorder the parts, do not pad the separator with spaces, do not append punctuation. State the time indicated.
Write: 7:53
